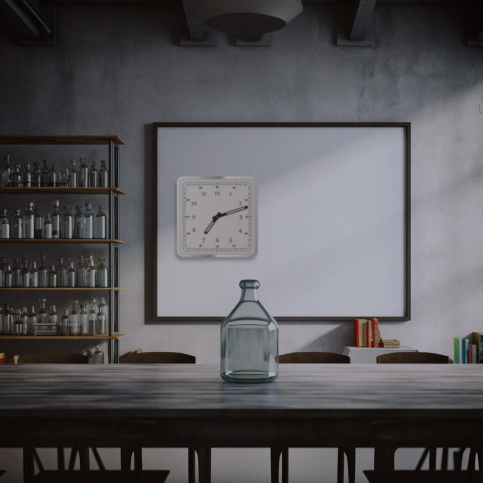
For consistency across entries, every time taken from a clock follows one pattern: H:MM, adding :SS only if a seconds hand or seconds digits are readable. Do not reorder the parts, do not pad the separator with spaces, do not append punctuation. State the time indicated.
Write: 7:12
